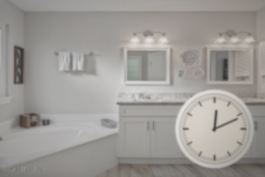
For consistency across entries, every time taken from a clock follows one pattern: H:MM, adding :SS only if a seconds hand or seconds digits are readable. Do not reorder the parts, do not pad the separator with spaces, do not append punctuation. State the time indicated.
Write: 12:11
